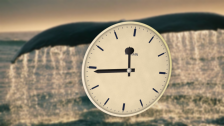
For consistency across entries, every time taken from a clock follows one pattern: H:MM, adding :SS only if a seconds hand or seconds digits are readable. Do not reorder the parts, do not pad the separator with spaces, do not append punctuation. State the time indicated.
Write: 11:44
